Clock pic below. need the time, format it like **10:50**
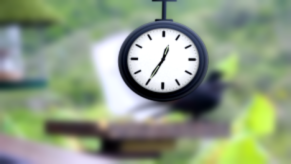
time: **12:35**
